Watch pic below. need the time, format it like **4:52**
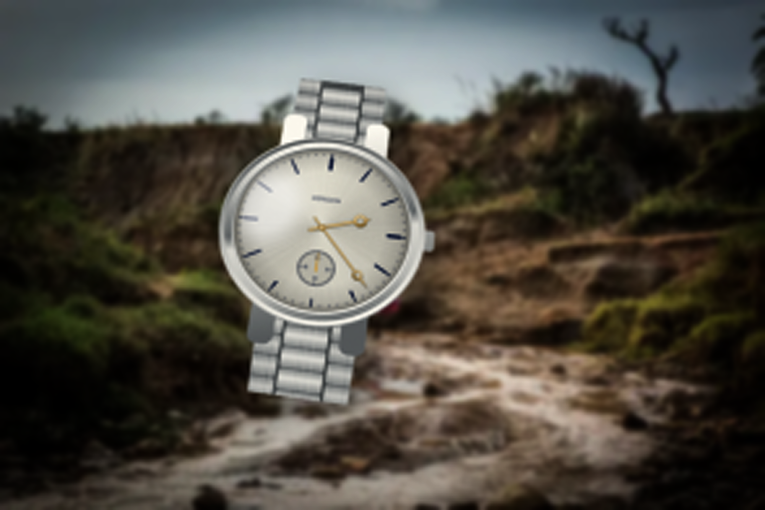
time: **2:23**
